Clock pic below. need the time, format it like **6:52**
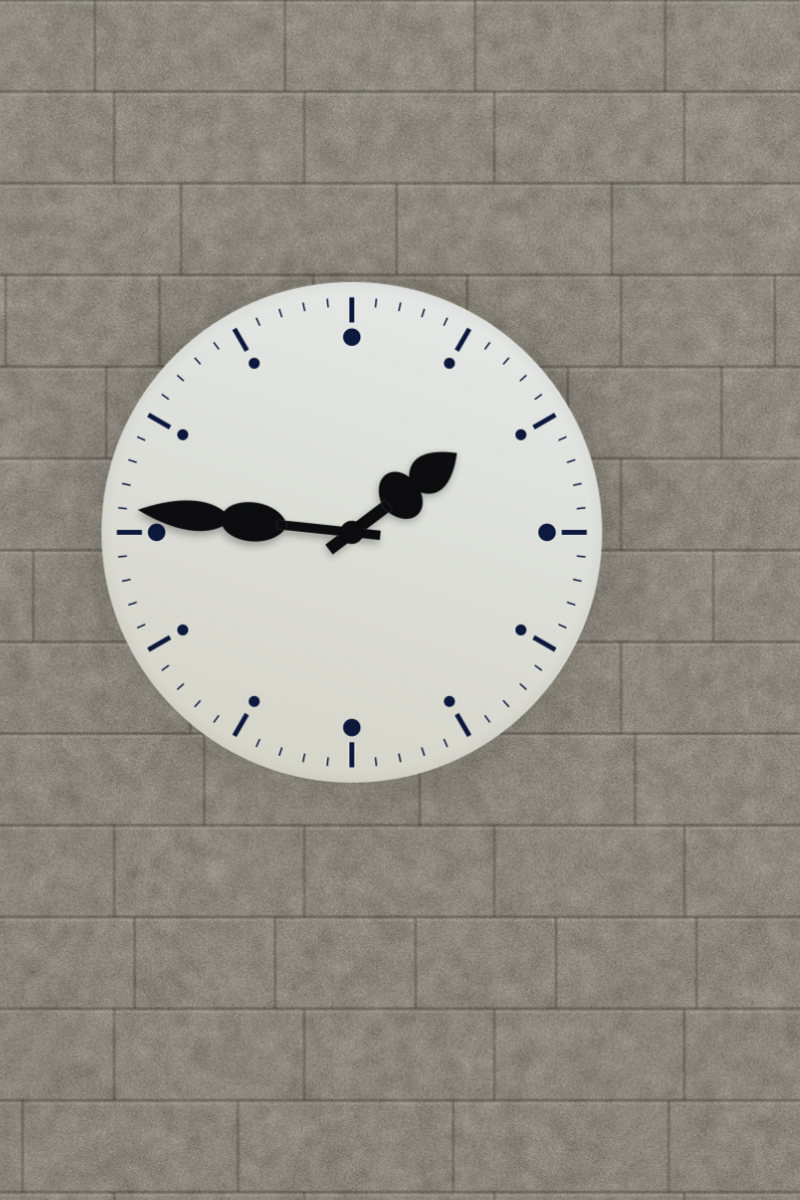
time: **1:46**
